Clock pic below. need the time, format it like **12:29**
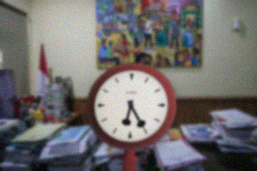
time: **6:25**
